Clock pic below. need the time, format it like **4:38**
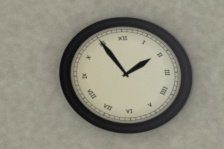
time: **1:55**
